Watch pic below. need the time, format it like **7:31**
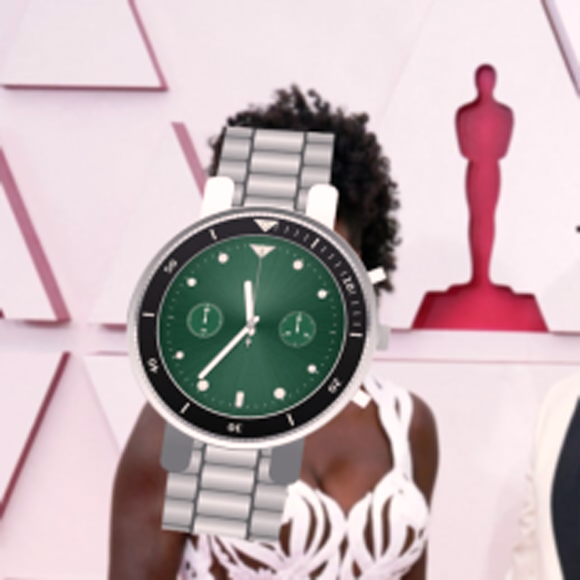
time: **11:36**
